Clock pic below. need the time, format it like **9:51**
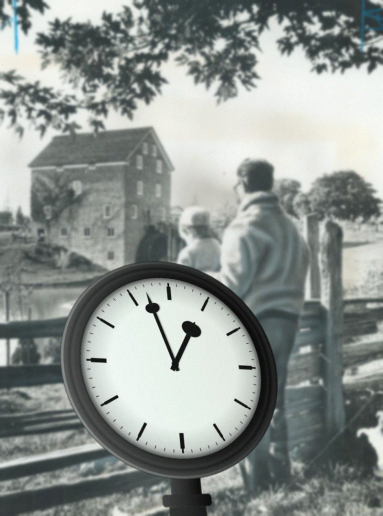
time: **12:57**
